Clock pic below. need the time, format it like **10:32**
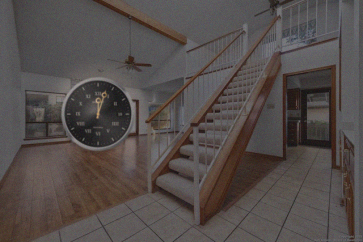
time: **12:03**
